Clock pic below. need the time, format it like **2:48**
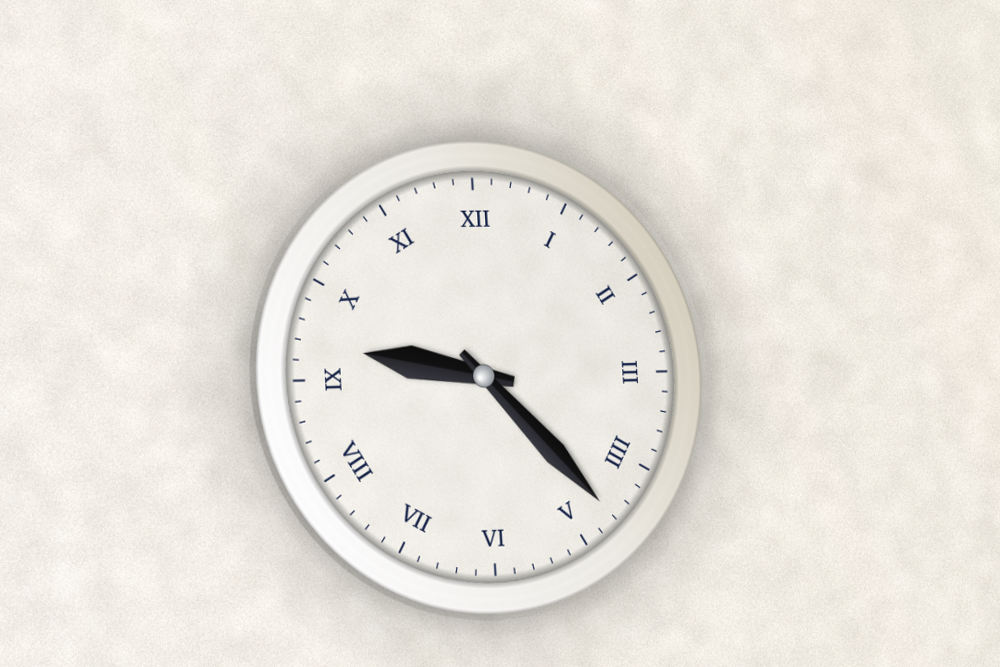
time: **9:23**
